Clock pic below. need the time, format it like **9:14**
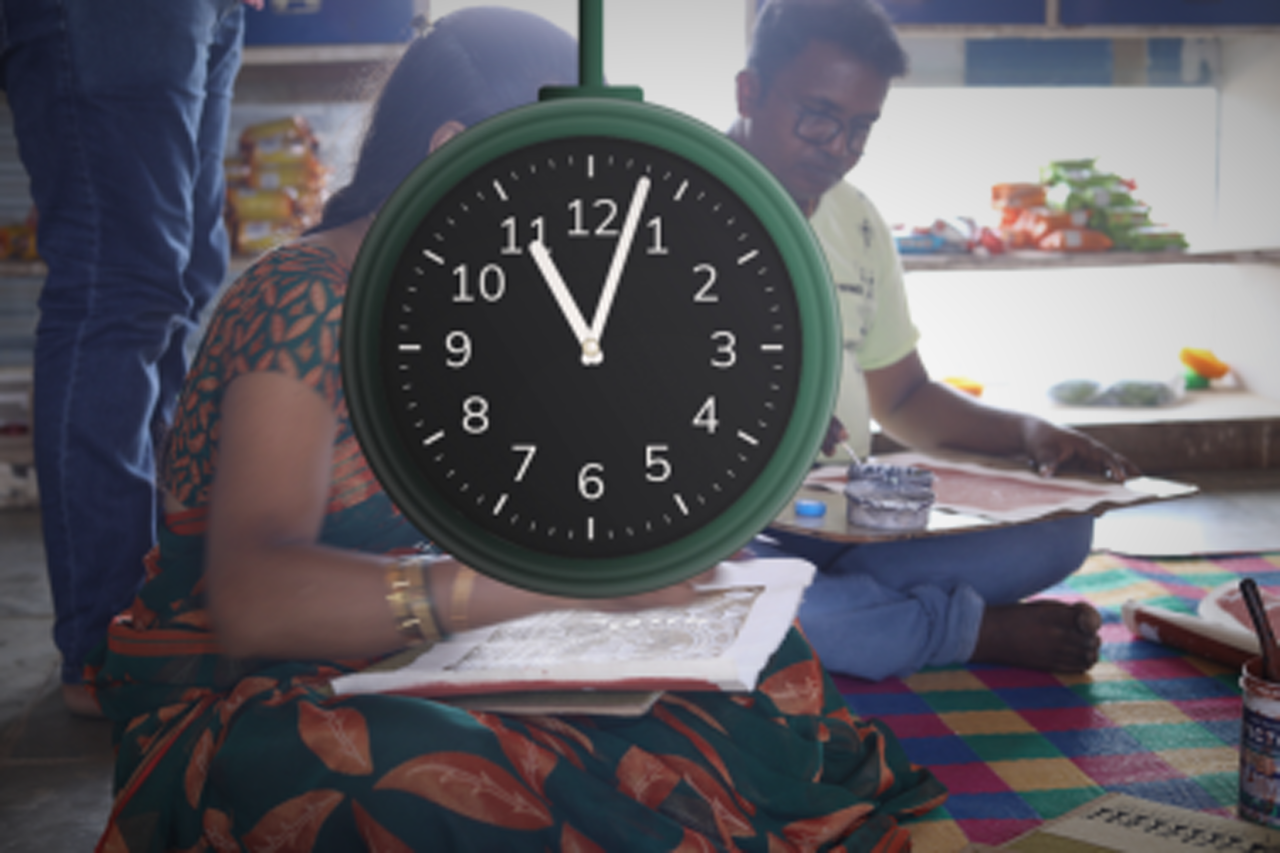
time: **11:03**
